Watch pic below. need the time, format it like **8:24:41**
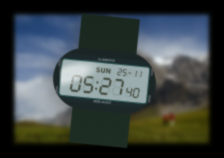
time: **5:27:40**
